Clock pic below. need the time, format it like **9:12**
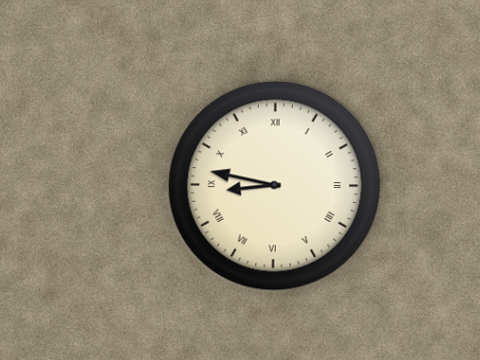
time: **8:47**
